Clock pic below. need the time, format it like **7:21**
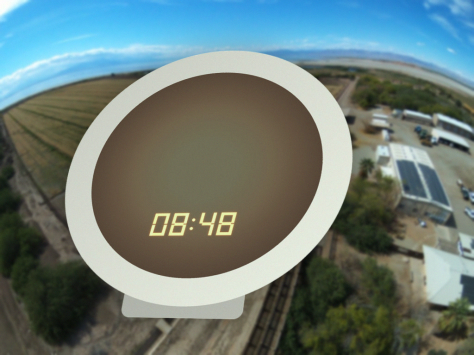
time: **8:48**
